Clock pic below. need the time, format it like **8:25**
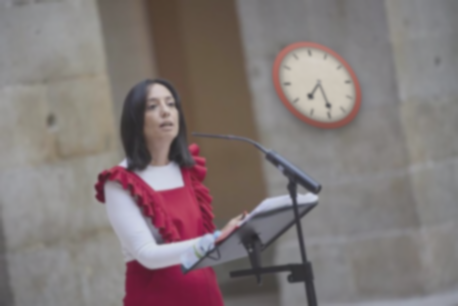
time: **7:29**
